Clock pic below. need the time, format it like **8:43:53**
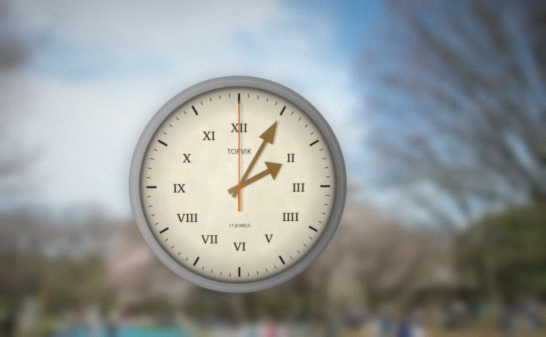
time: **2:05:00**
